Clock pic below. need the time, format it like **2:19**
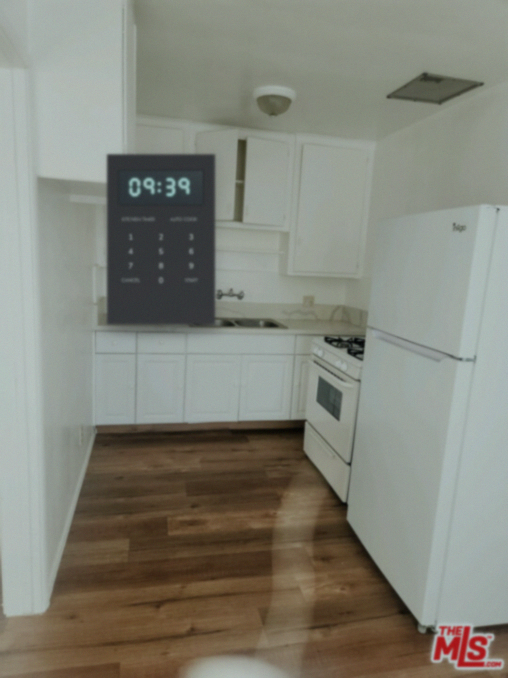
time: **9:39**
